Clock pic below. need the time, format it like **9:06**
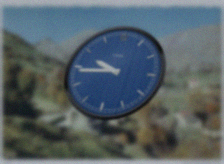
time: **9:44**
